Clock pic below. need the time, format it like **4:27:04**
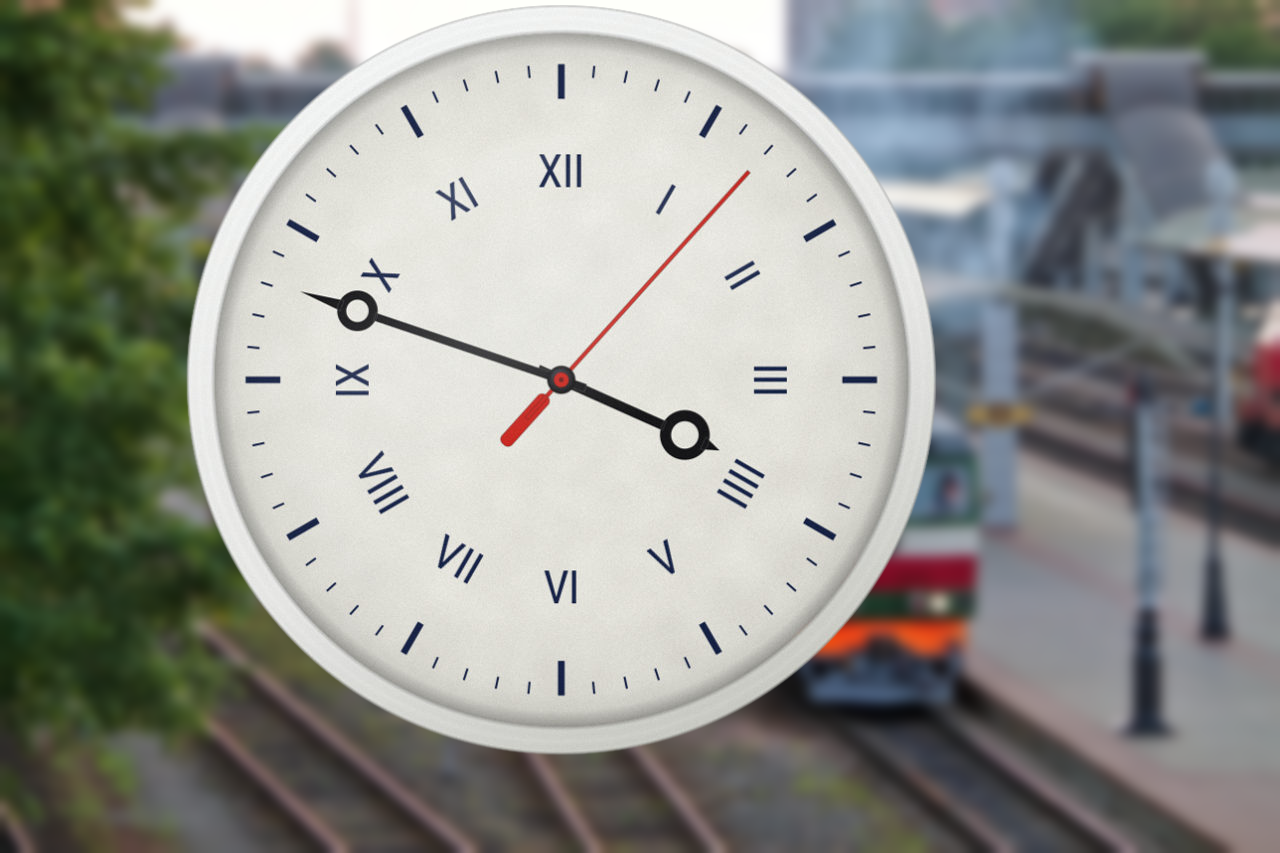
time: **3:48:07**
